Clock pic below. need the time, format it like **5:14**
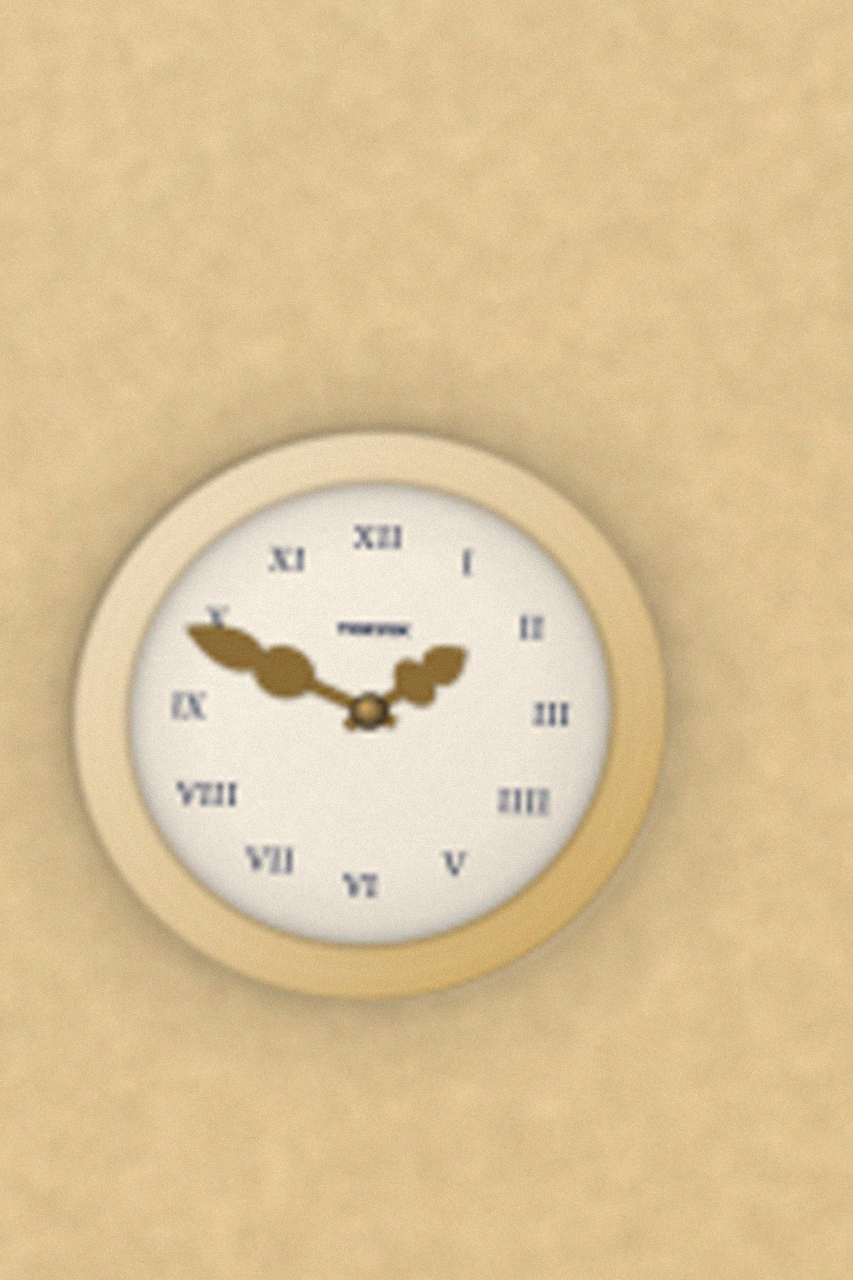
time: **1:49**
